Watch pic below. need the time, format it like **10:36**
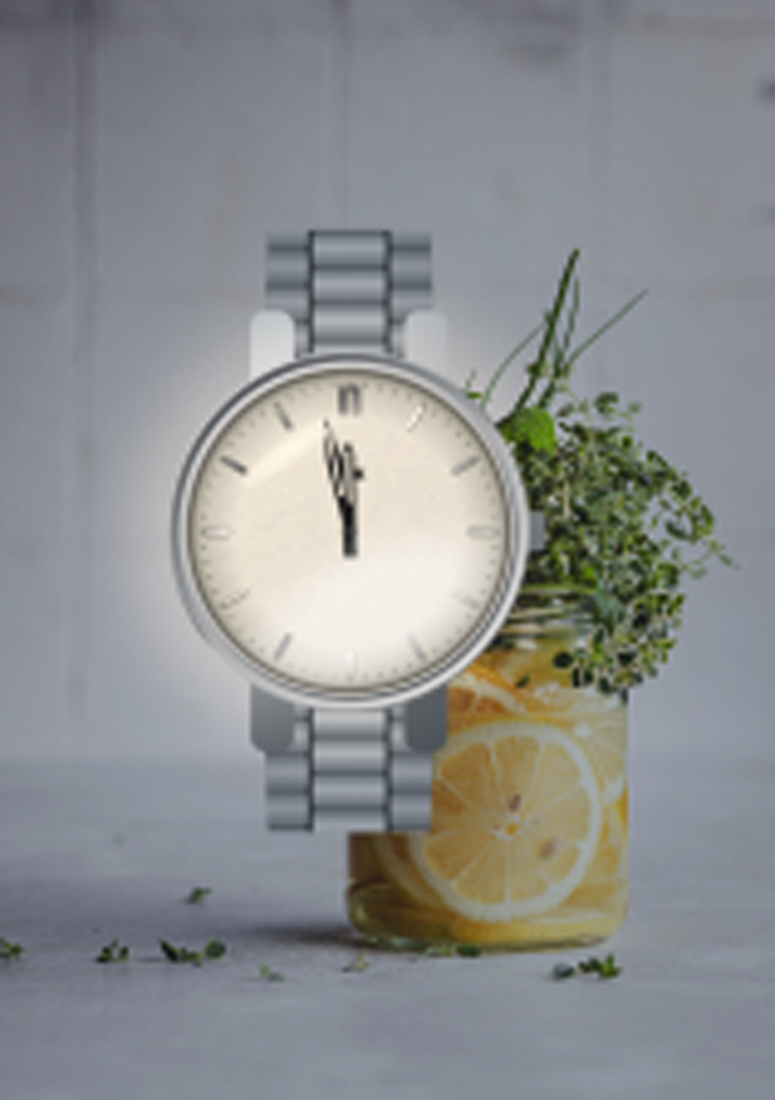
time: **11:58**
